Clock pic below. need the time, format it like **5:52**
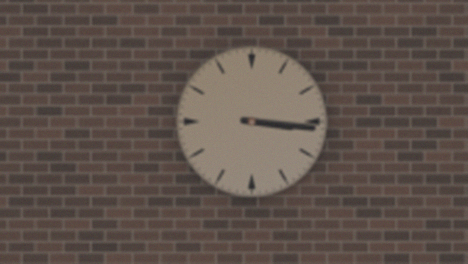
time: **3:16**
